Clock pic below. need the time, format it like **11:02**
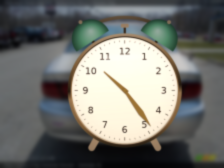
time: **10:24**
